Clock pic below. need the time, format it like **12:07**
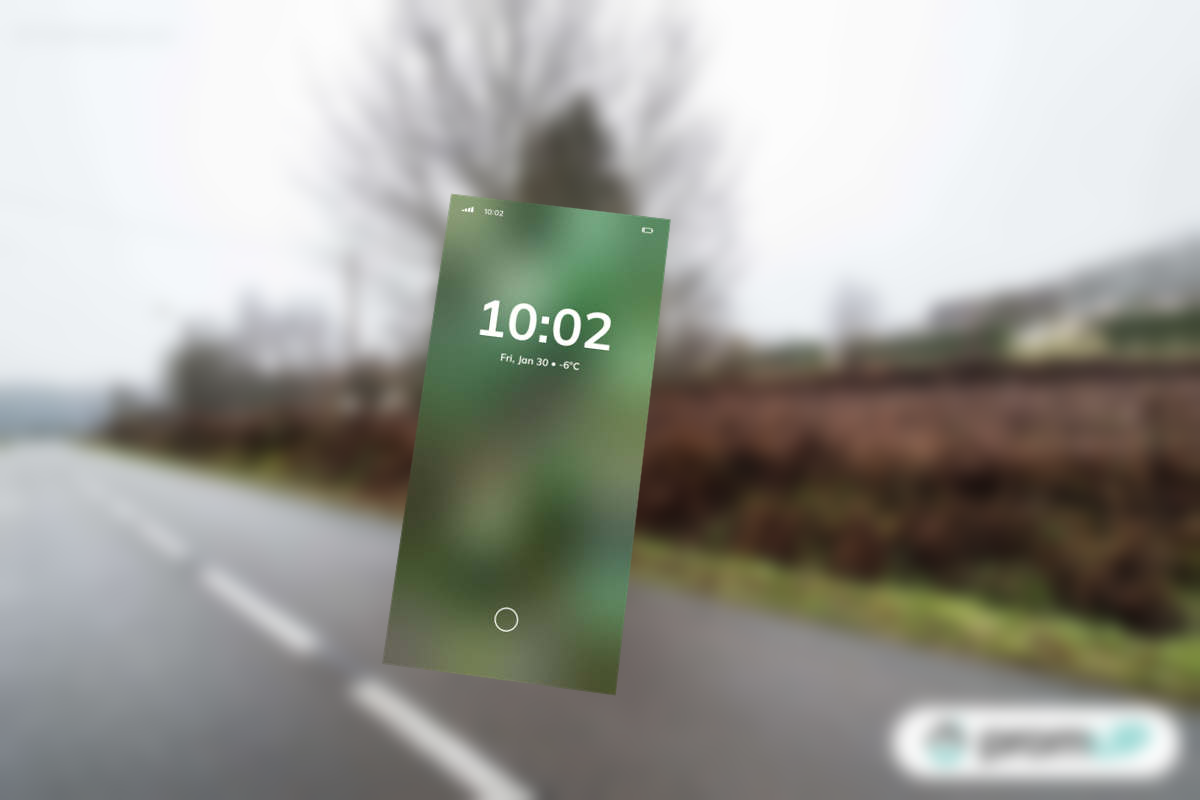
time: **10:02**
